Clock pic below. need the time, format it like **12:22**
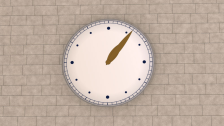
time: **1:06**
